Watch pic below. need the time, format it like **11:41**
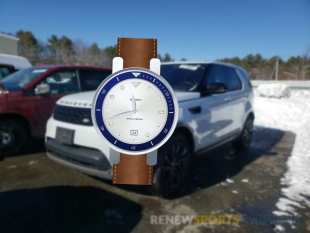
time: **11:42**
